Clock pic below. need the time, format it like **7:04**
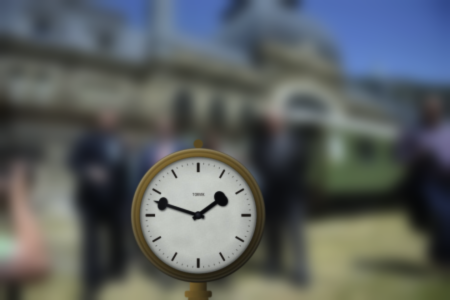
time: **1:48**
